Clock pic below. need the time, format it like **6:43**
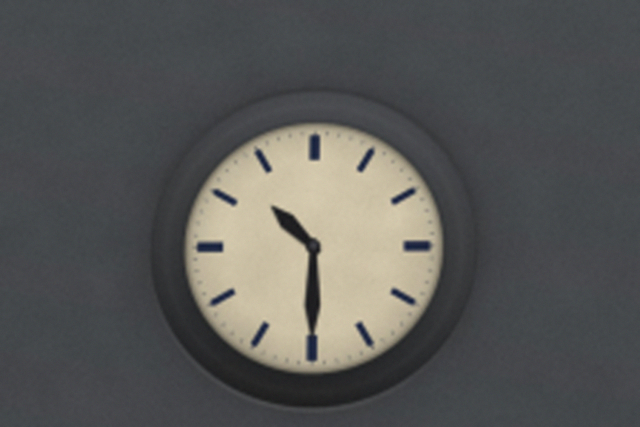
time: **10:30**
